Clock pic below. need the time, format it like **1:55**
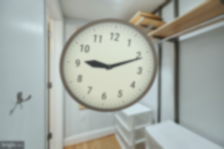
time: **9:11**
